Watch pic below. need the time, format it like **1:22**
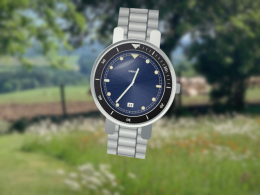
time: **12:36**
